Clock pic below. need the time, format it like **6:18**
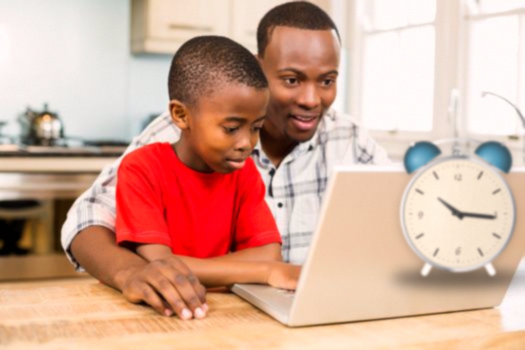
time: **10:16**
